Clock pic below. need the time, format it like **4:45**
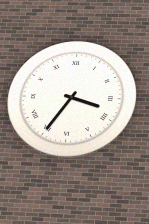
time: **3:35**
